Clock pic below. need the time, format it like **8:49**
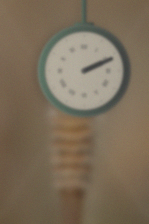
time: **2:11**
